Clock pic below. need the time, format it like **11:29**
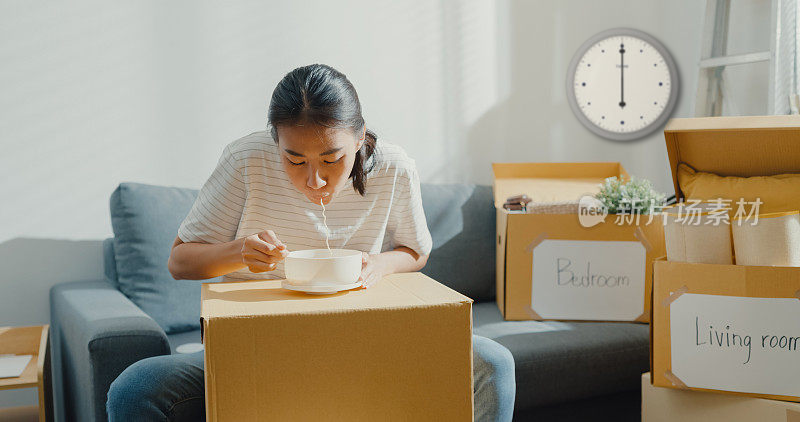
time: **6:00**
